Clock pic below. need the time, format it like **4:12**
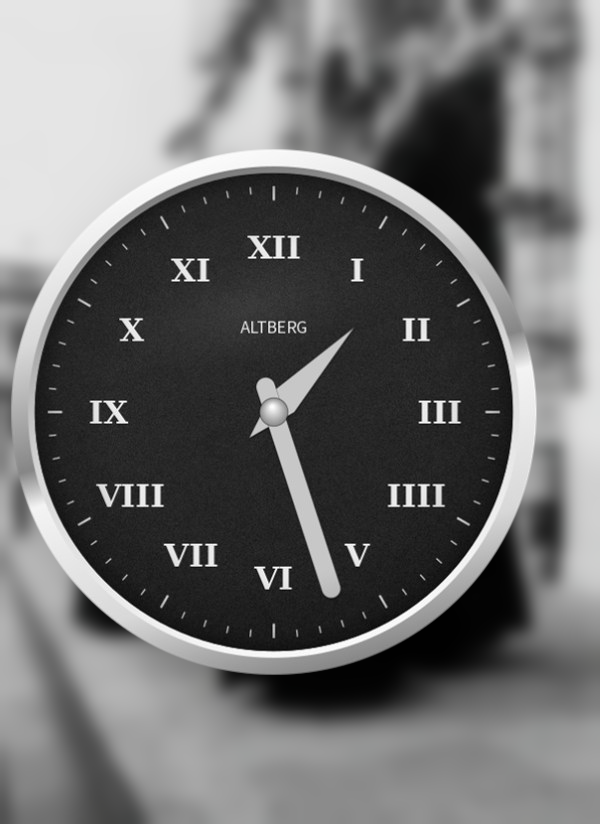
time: **1:27**
